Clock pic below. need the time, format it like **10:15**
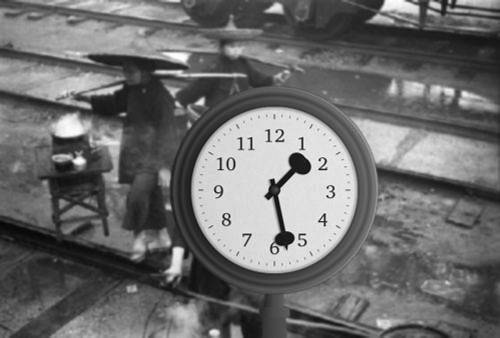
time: **1:28**
